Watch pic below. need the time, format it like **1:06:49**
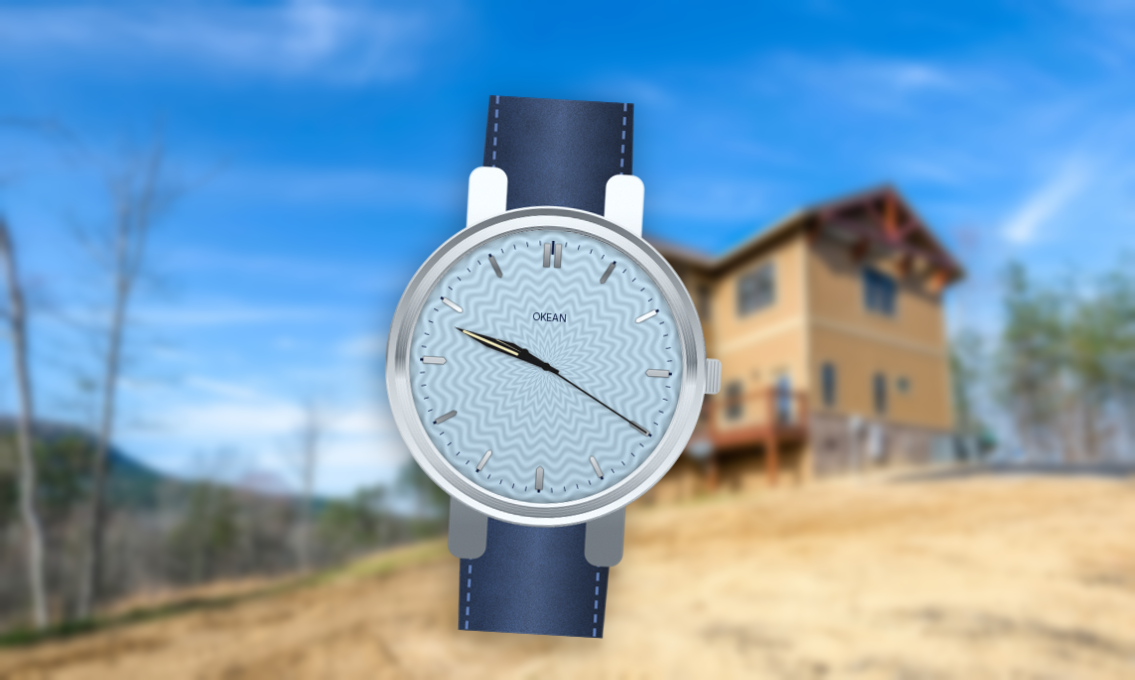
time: **9:48:20**
